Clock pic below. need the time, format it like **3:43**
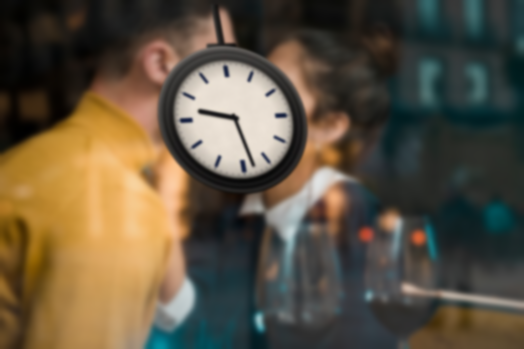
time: **9:28**
